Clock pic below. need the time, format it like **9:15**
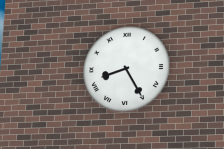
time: **8:25**
